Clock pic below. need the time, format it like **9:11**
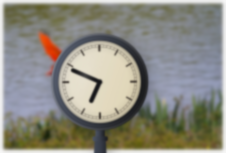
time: **6:49**
